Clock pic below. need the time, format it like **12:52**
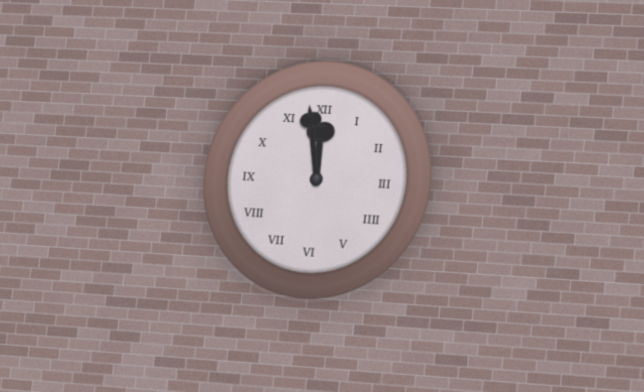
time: **11:58**
